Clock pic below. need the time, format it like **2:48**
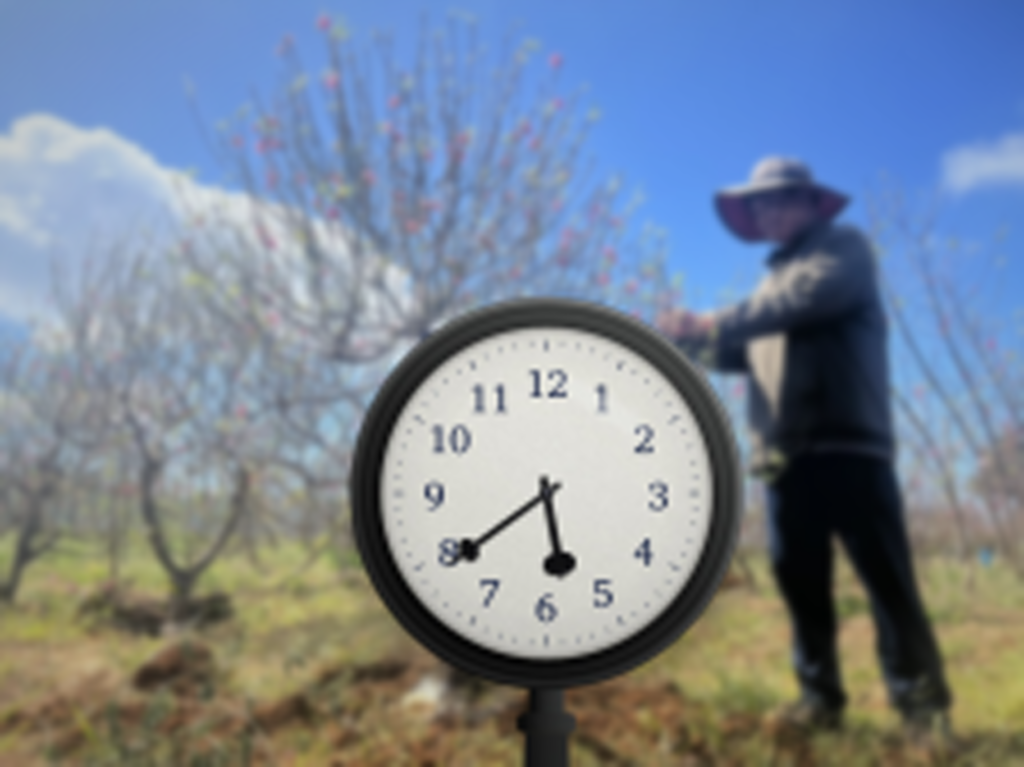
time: **5:39**
